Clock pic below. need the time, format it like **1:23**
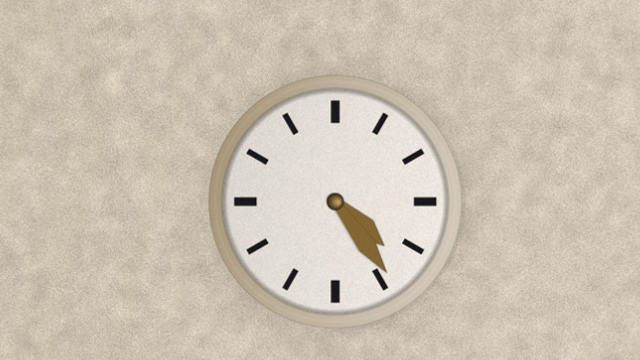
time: **4:24**
